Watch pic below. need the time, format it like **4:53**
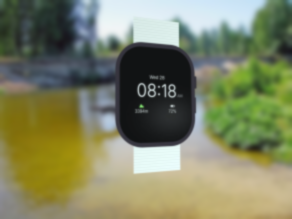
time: **8:18**
